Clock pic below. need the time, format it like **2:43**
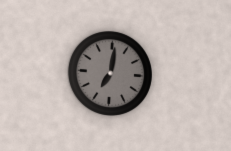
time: **7:01**
